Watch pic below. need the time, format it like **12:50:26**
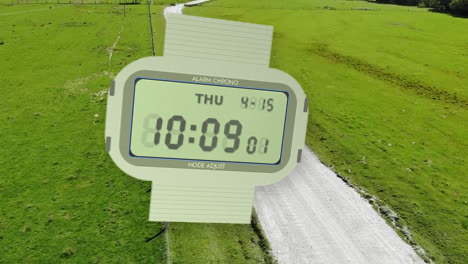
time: **10:09:01**
